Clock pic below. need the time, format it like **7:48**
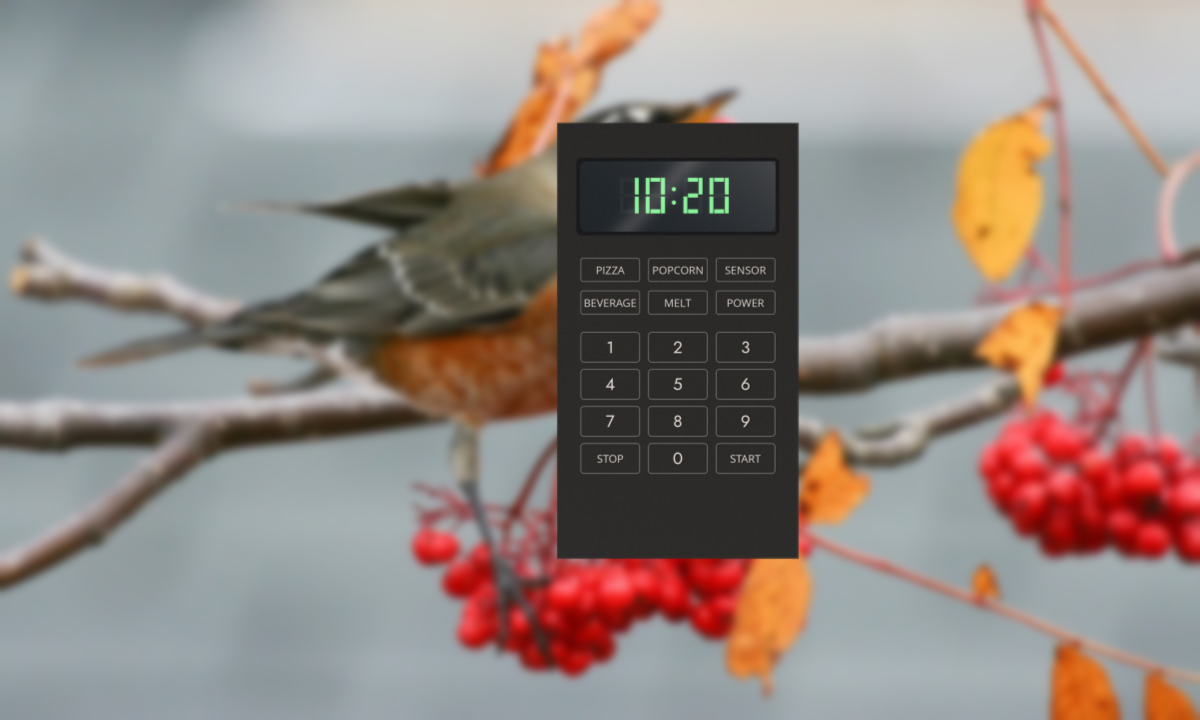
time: **10:20**
